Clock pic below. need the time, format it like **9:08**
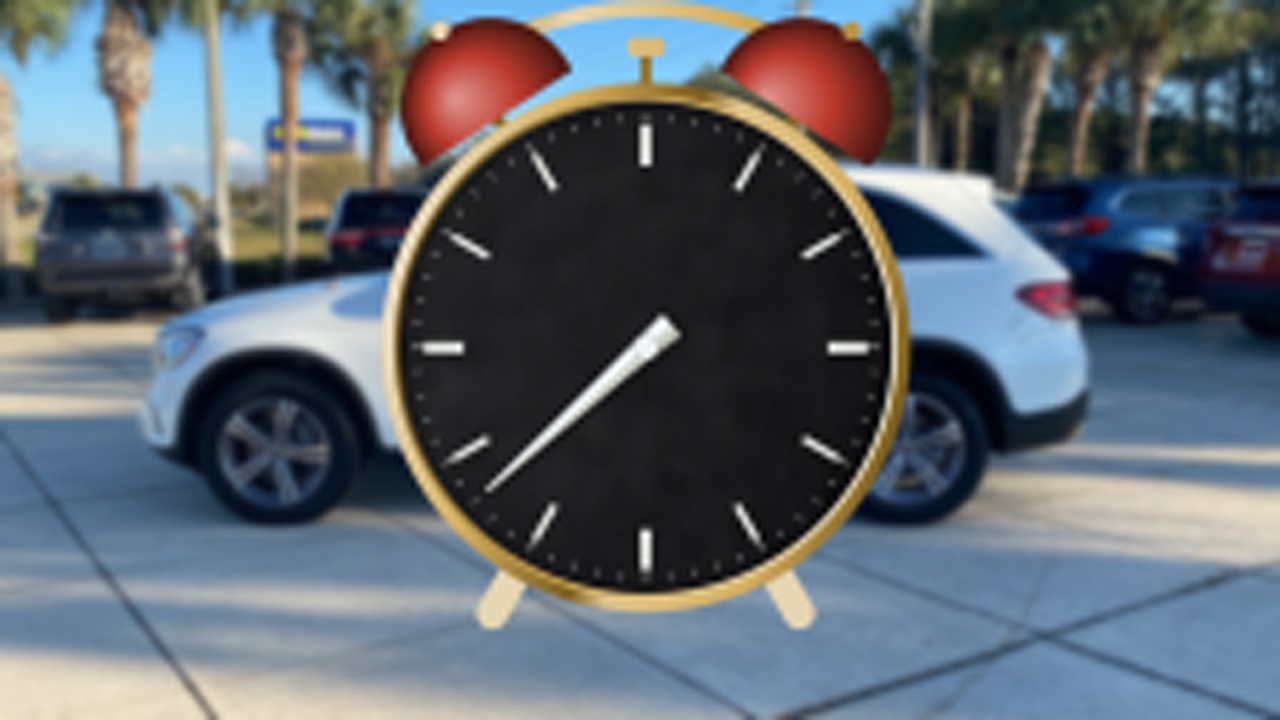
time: **7:38**
